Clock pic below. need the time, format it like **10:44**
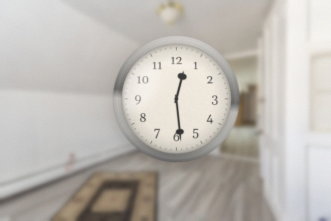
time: **12:29**
